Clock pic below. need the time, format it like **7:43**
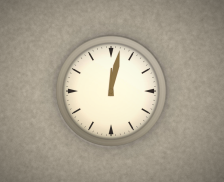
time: **12:02**
